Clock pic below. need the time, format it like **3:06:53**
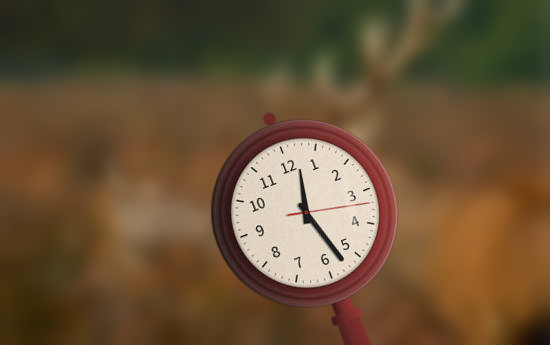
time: **12:27:17**
